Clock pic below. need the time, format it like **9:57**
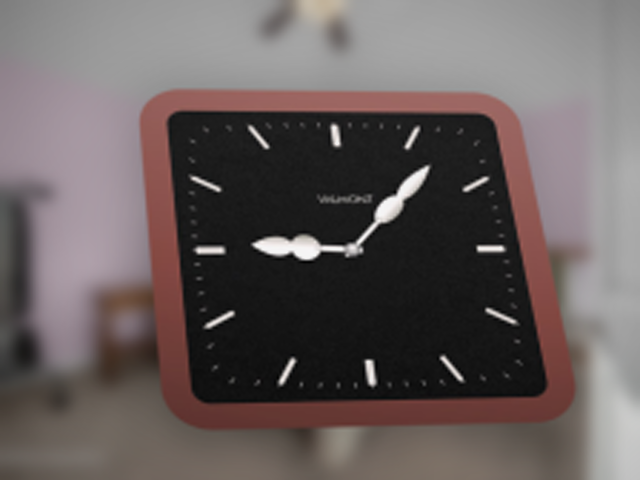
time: **9:07**
